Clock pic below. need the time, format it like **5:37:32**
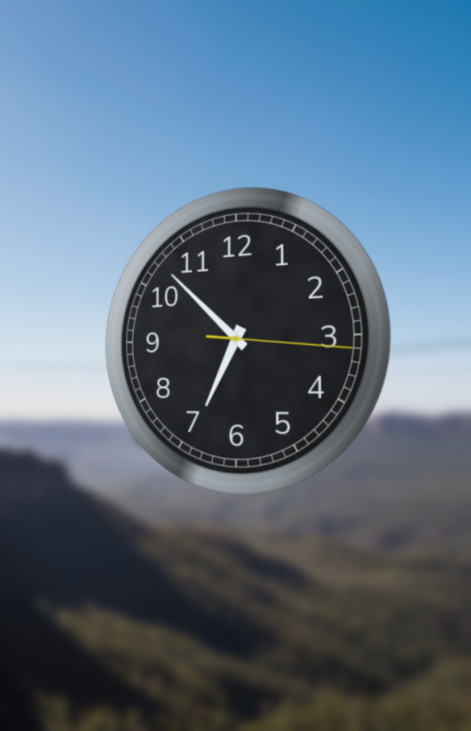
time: **6:52:16**
